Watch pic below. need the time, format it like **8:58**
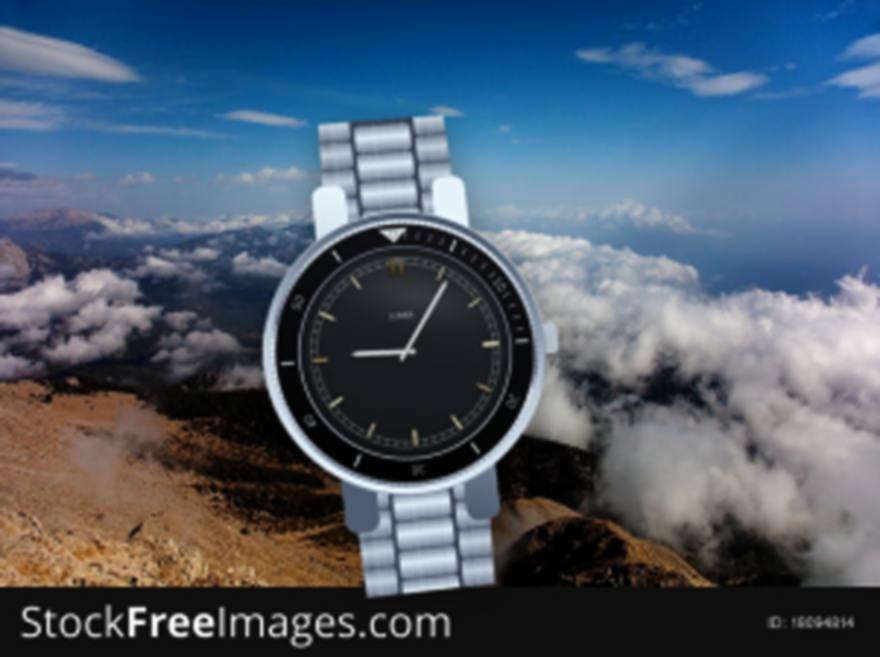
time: **9:06**
